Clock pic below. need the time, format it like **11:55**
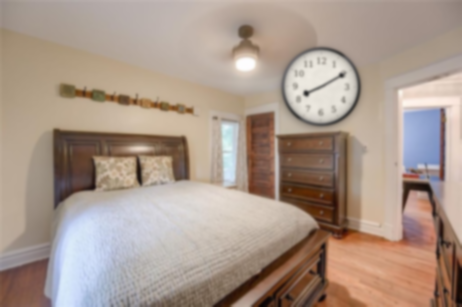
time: **8:10**
